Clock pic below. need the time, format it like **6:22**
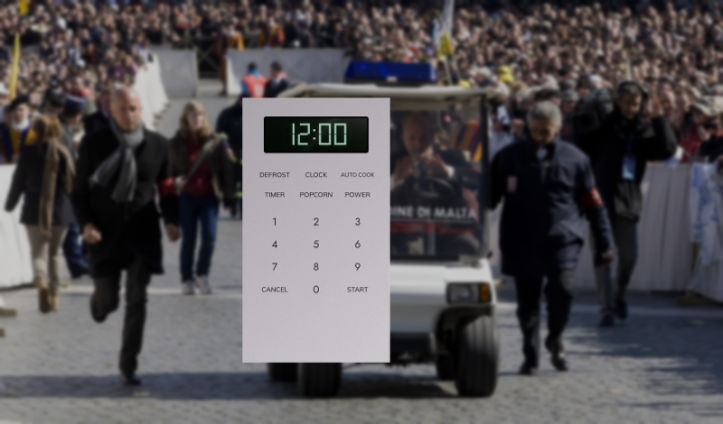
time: **12:00**
